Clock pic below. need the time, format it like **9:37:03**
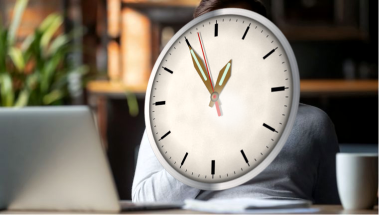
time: **12:54:57**
